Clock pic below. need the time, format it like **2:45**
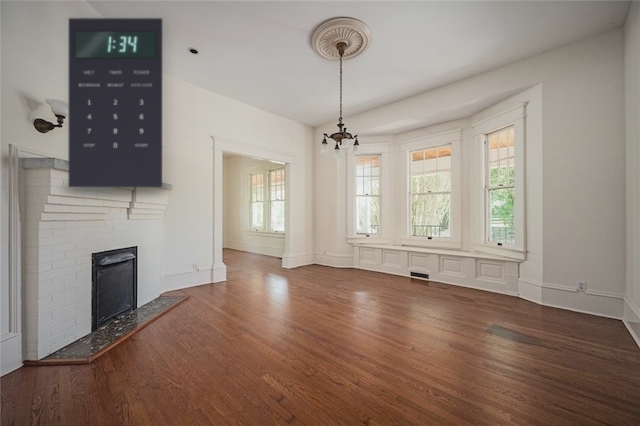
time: **1:34**
